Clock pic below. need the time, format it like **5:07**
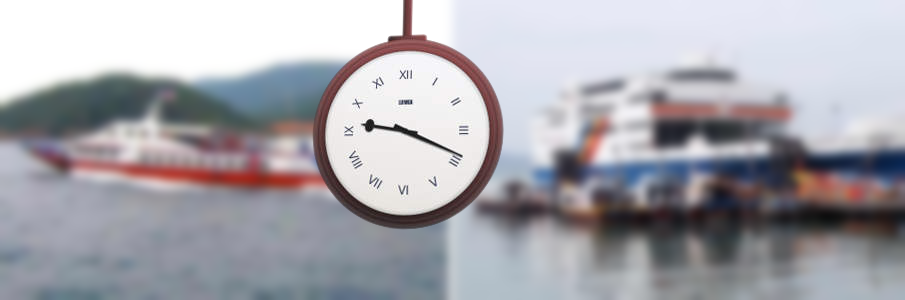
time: **9:19**
